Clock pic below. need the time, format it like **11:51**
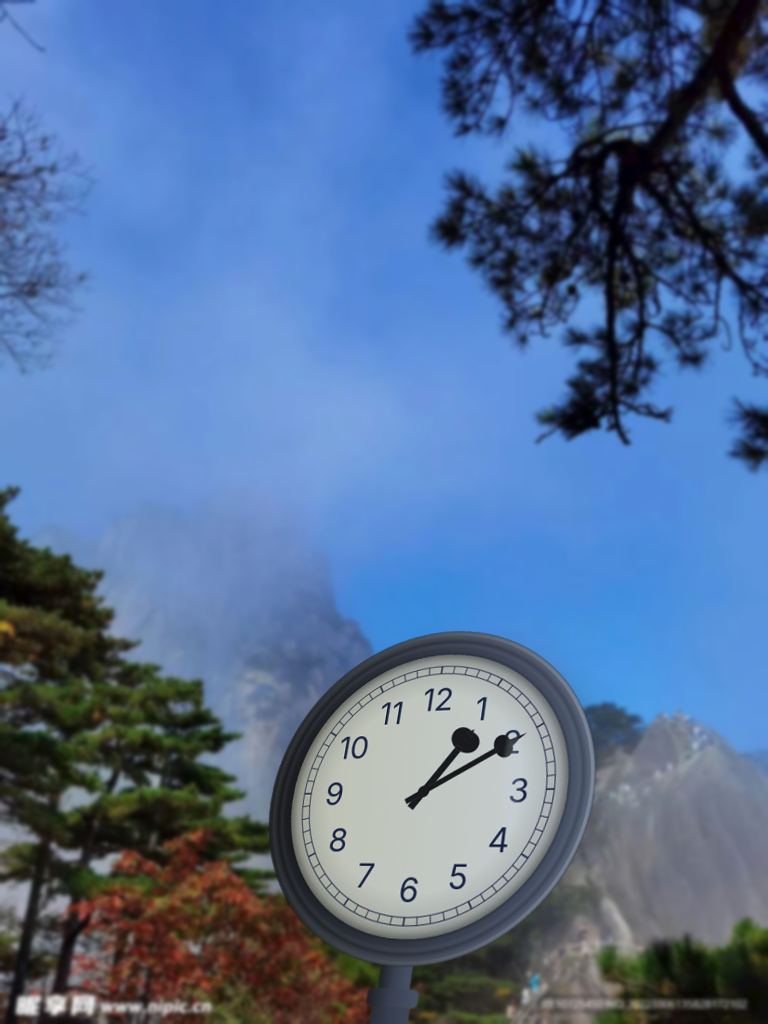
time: **1:10**
